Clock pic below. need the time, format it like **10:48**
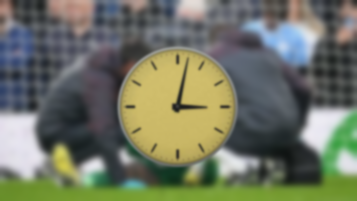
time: **3:02**
